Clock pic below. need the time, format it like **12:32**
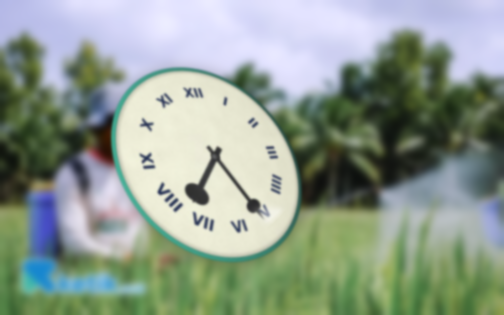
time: **7:26**
